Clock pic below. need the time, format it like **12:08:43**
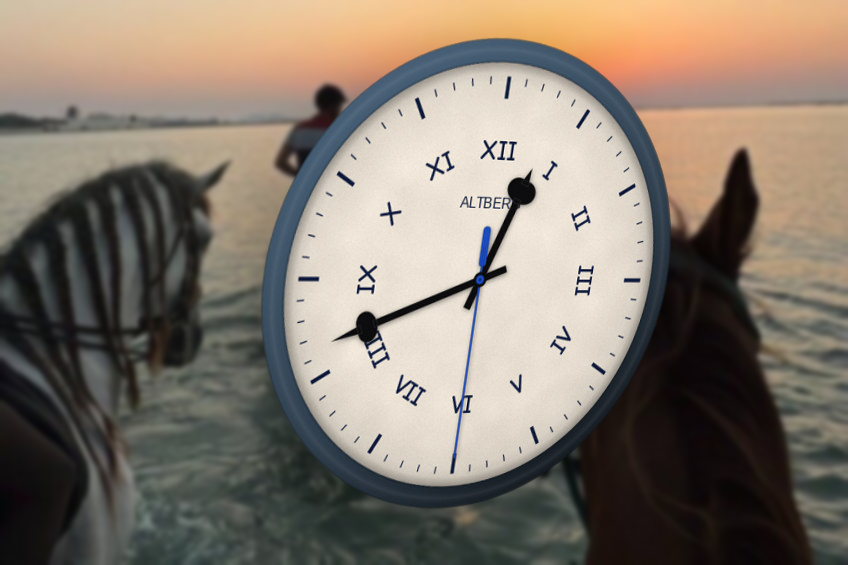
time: **12:41:30**
